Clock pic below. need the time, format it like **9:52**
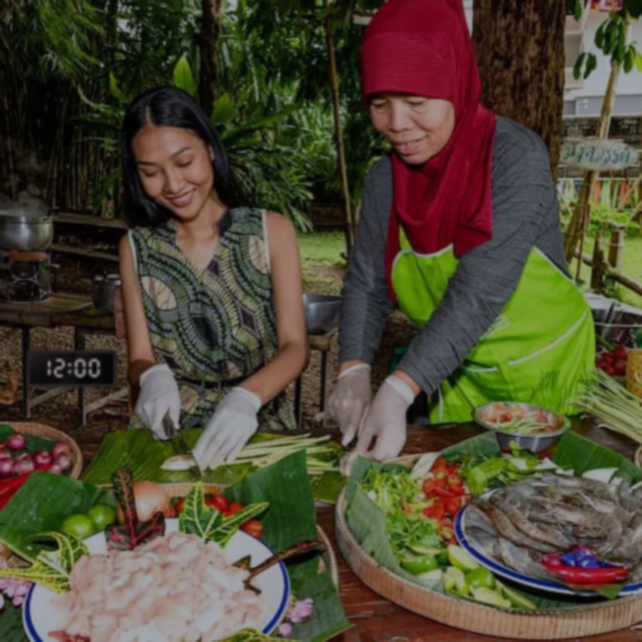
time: **12:00**
